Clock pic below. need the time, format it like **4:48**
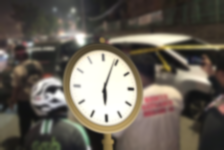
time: **6:04**
